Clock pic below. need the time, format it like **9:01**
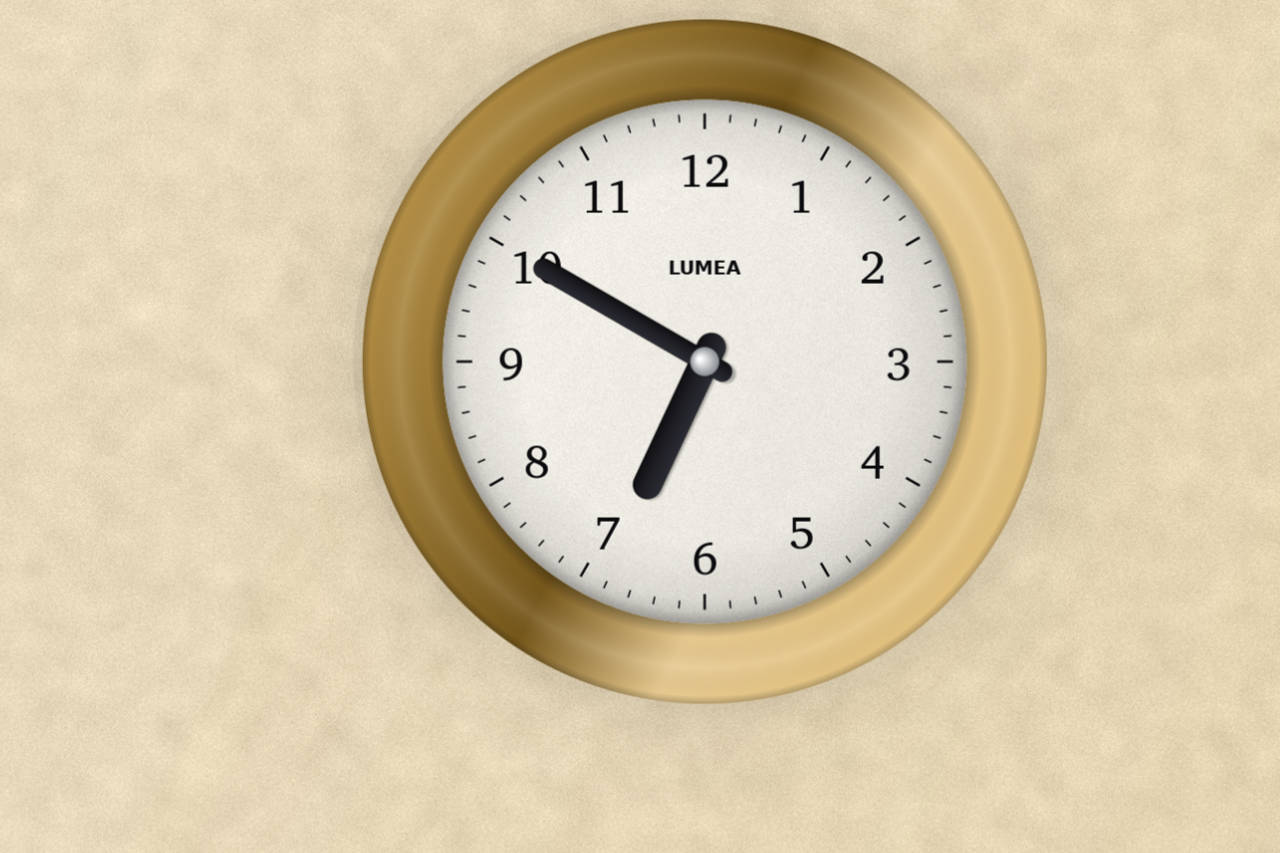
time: **6:50**
